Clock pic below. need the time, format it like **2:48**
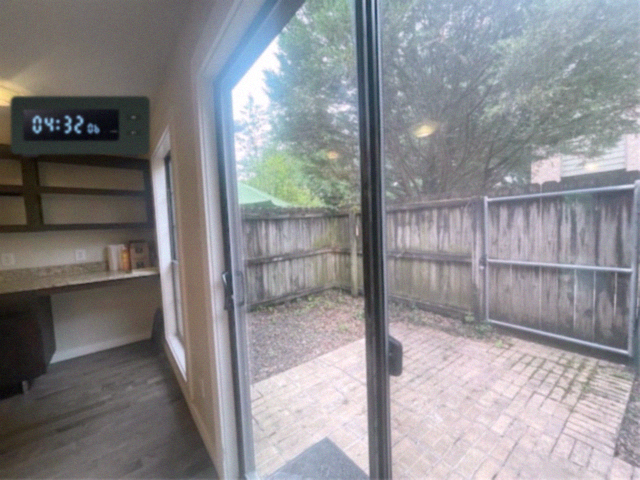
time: **4:32**
